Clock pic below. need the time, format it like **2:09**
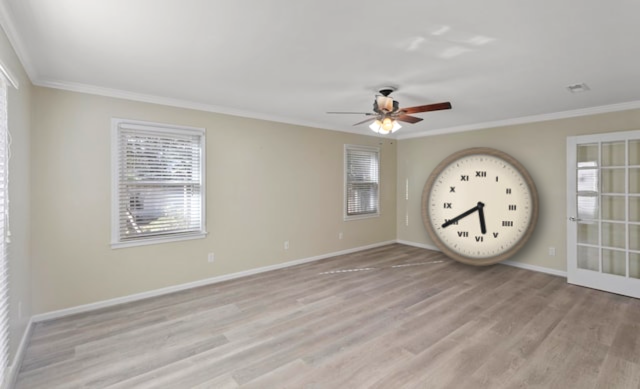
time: **5:40**
